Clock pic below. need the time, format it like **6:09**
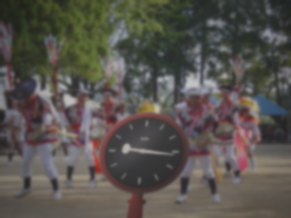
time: **9:16**
